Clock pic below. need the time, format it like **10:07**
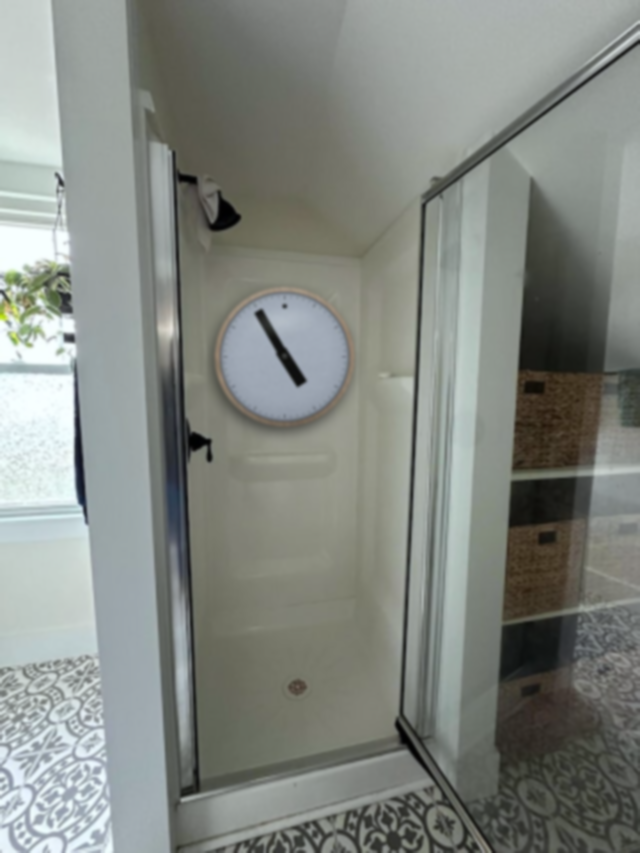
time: **4:55**
